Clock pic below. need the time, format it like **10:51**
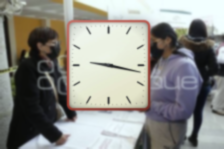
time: **9:17**
